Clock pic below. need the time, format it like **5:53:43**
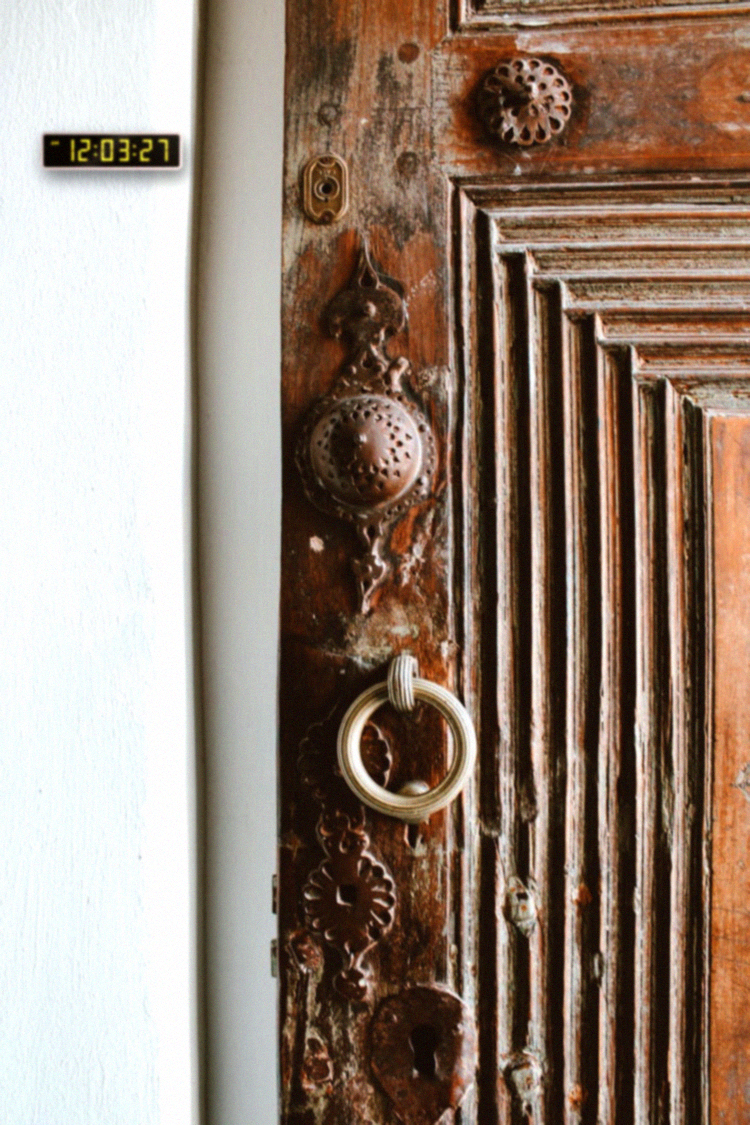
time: **12:03:27**
